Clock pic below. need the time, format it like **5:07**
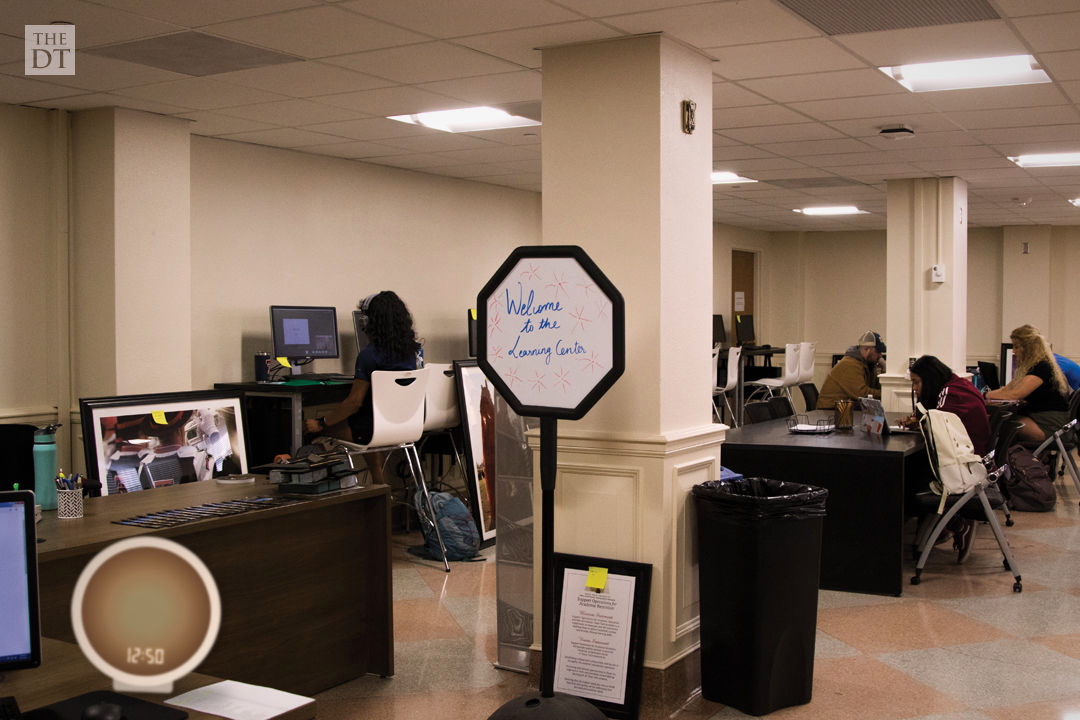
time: **12:50**
